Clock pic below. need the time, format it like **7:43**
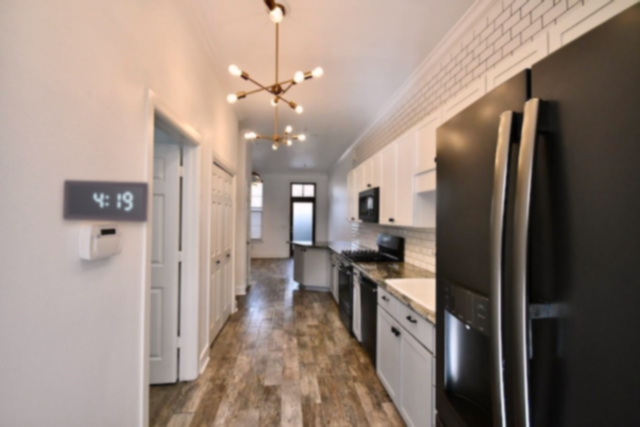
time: **4:19**
